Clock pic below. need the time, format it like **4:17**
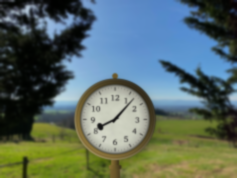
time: **8:07**
